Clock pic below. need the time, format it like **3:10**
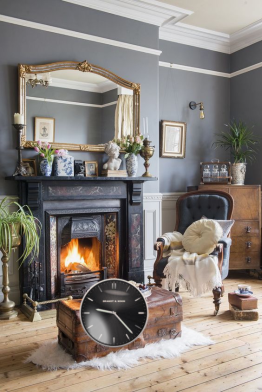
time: **9:23**
